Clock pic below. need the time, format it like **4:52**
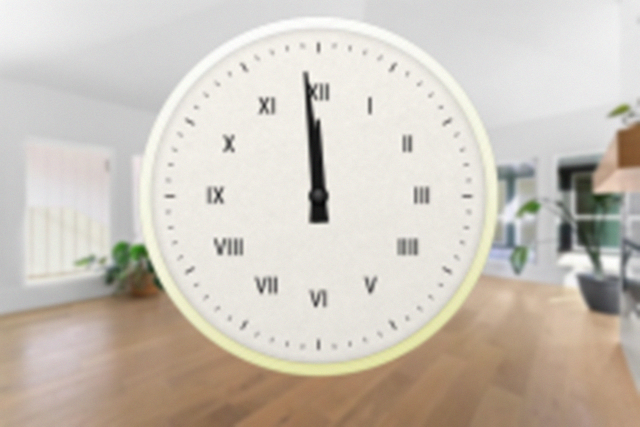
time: **11:59**
